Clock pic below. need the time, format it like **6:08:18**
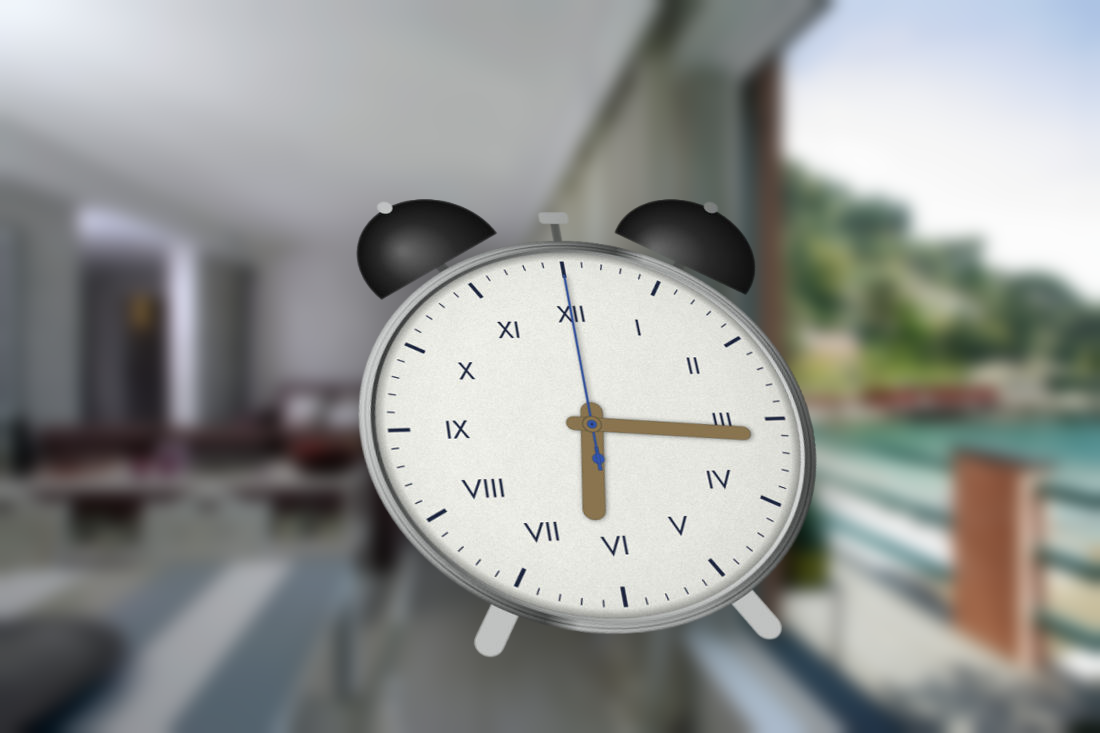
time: **6:16:00**
